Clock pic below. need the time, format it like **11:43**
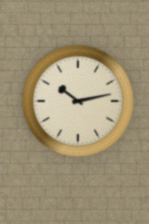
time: **10:13**
